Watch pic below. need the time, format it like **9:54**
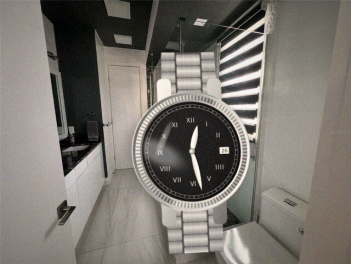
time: **12:28**
